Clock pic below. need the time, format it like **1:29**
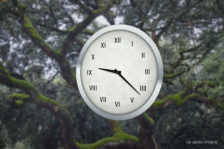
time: **9:22**
